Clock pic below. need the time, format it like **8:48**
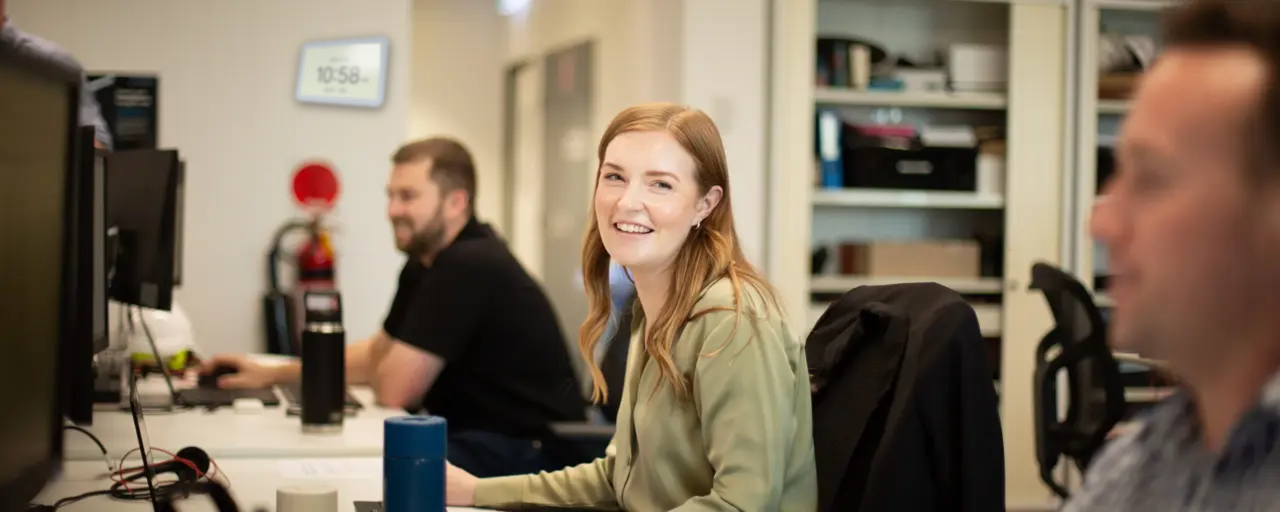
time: **10:58**
